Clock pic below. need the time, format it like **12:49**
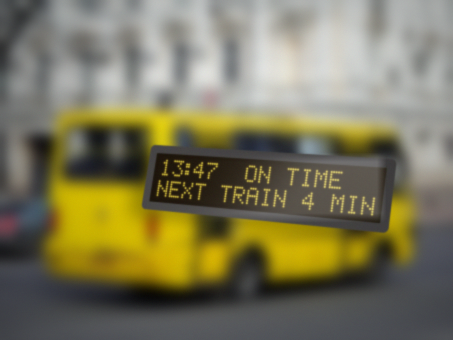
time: **13:47**
